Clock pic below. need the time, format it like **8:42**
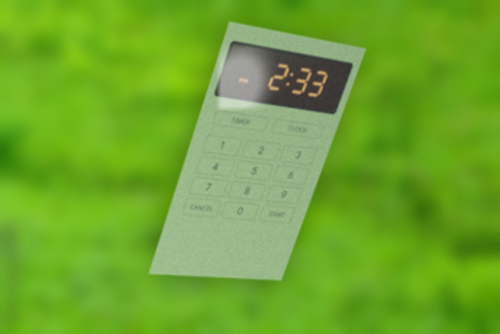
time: **2:33**
